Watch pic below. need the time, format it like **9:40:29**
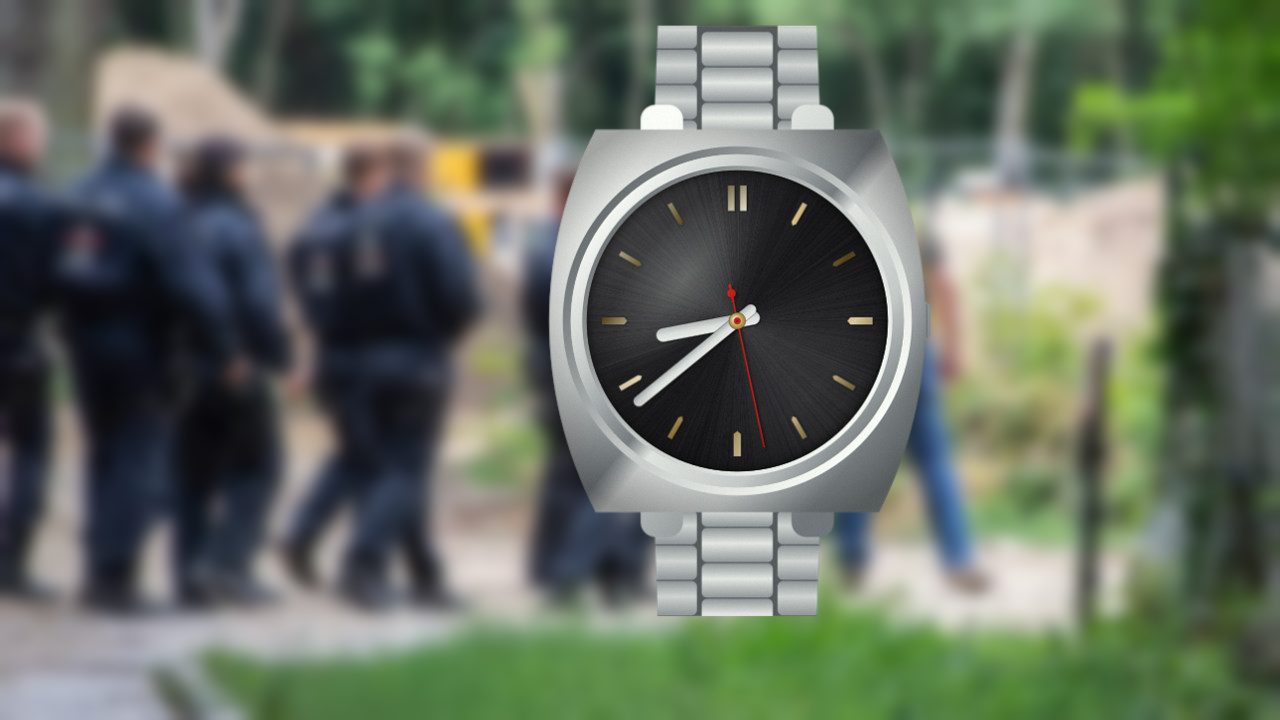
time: **8:38:28**
